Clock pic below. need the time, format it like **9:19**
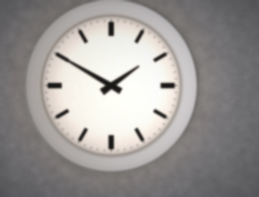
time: **1:50**
